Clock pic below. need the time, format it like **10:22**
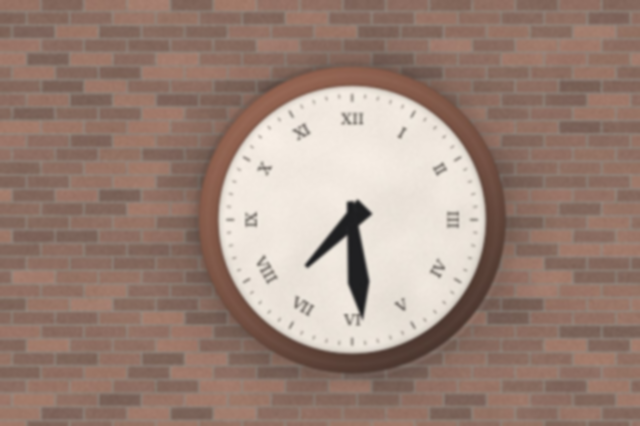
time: **7:29**
